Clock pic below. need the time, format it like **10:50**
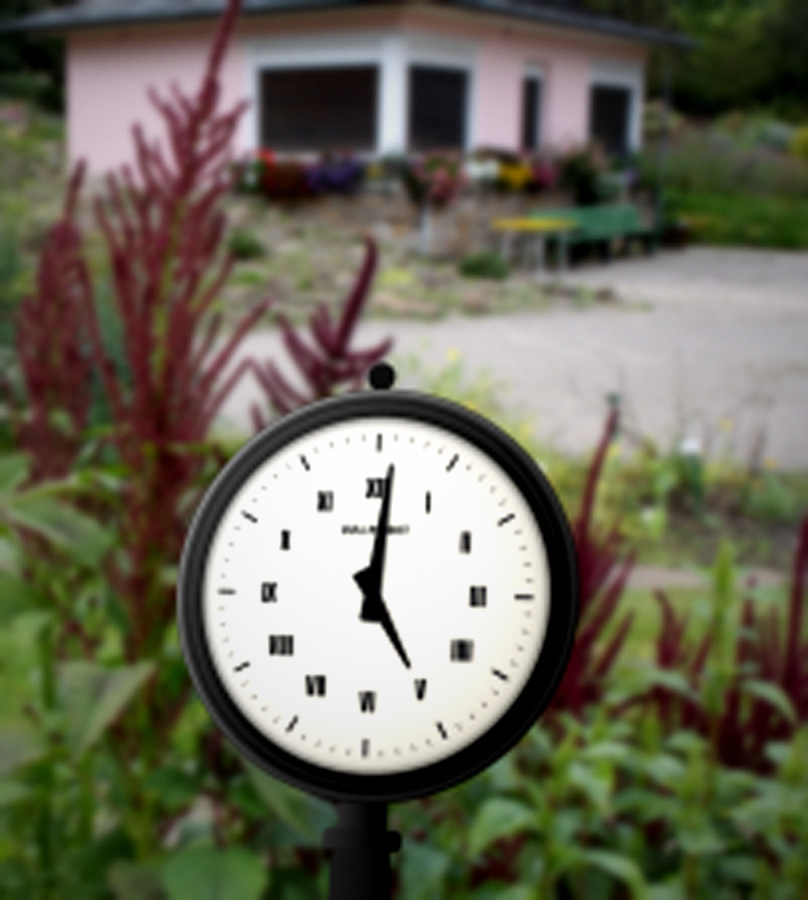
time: **5:01**
